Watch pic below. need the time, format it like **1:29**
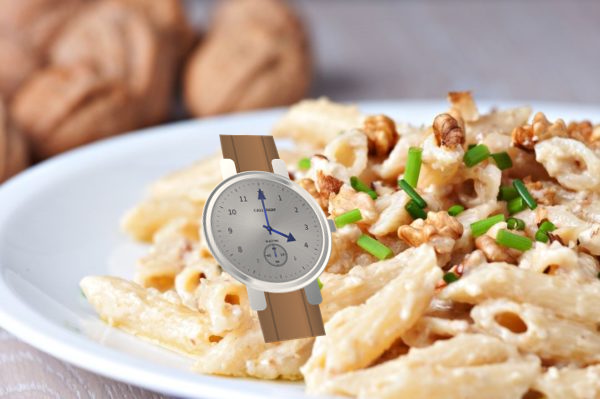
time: **4:00**
